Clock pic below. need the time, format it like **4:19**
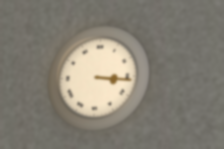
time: **3:16**
